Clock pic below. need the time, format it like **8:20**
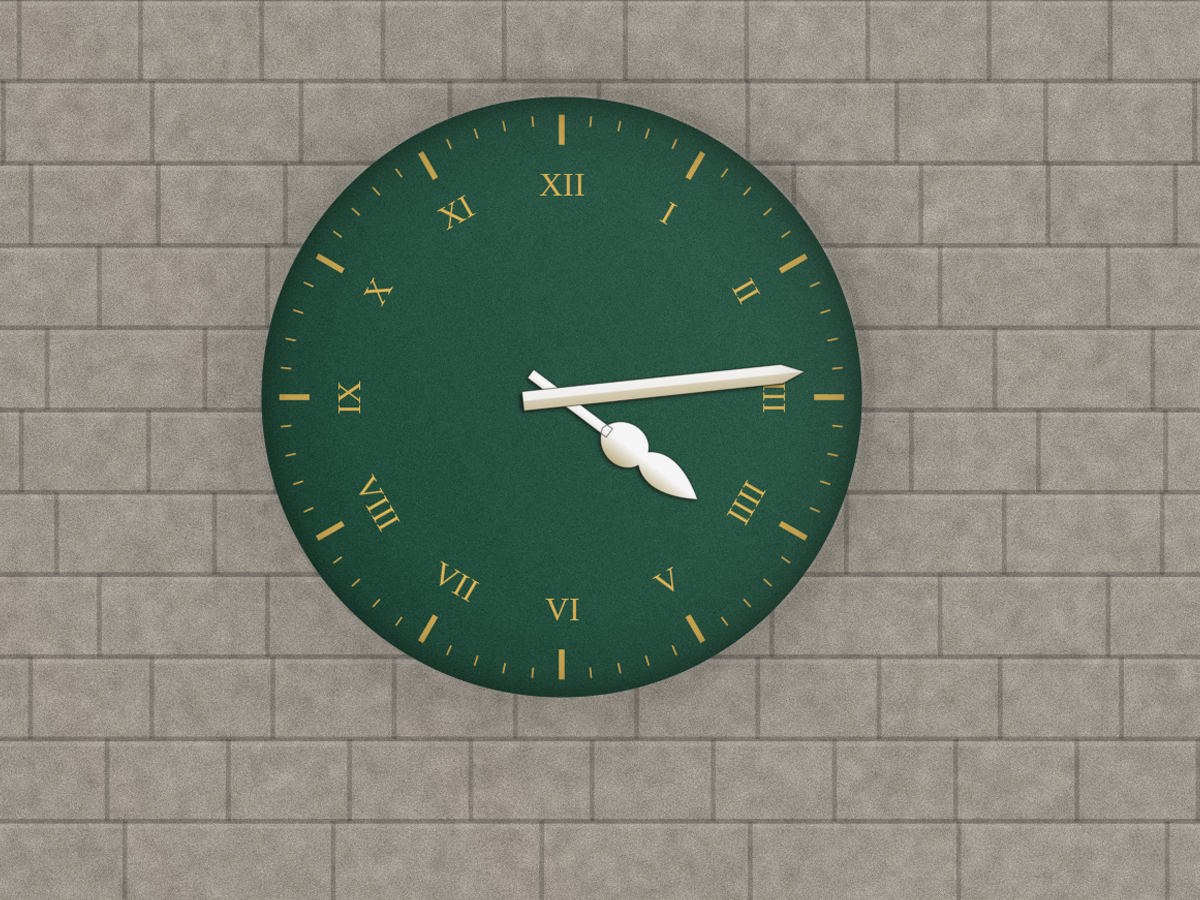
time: **4:14**
